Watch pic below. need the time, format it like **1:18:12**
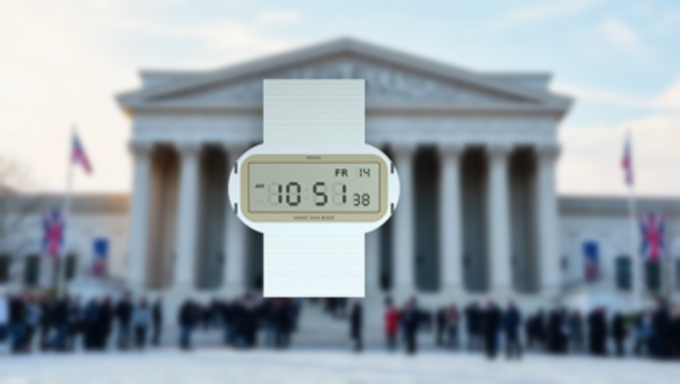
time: **10:51:38**
